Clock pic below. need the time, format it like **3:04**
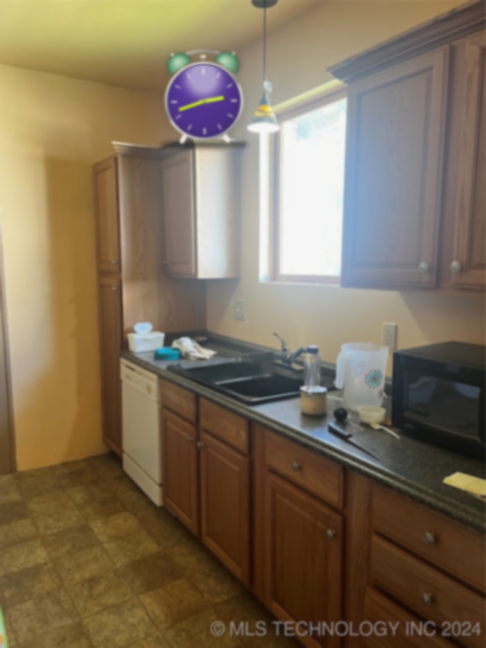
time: **2:42**
